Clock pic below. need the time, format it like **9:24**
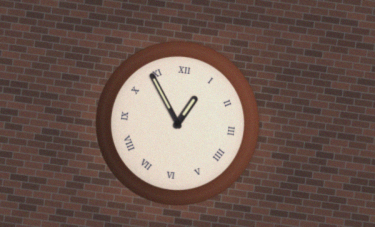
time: **12:54**
